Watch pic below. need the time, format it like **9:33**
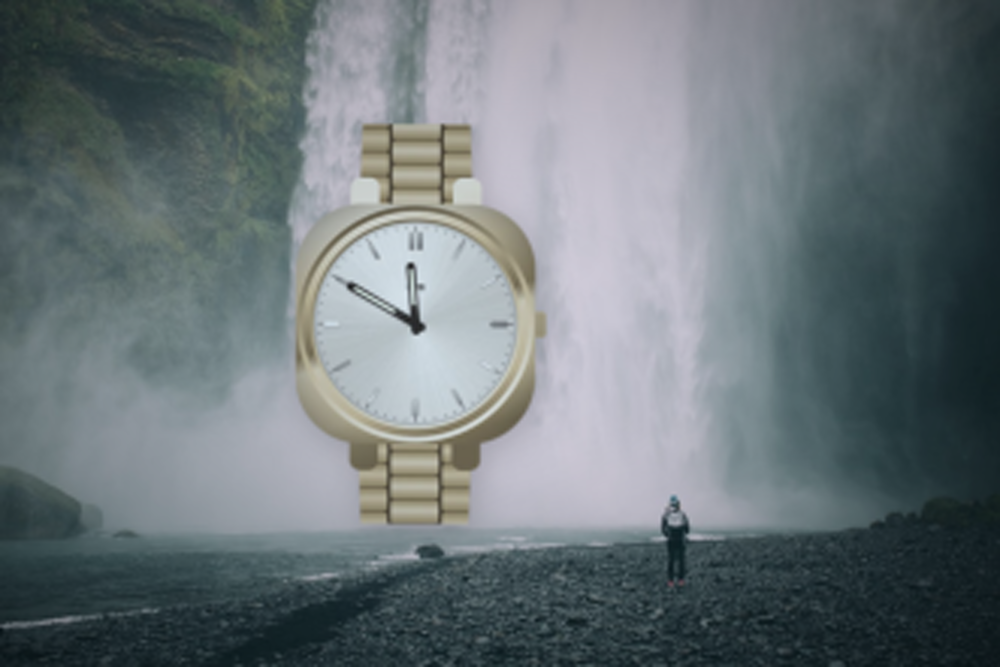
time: **11:50**
